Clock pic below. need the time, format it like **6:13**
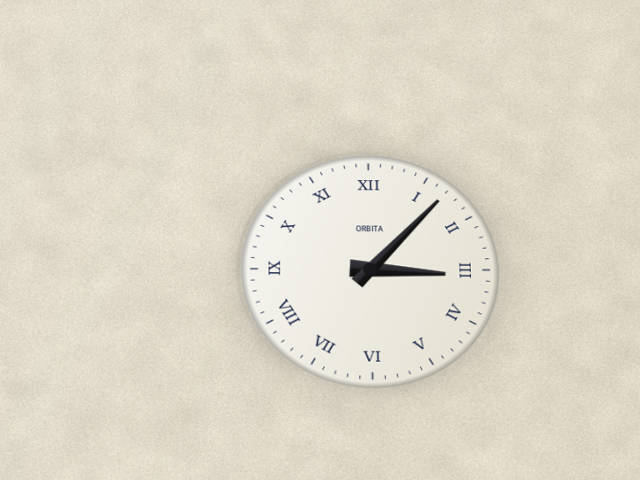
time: **3:07**
